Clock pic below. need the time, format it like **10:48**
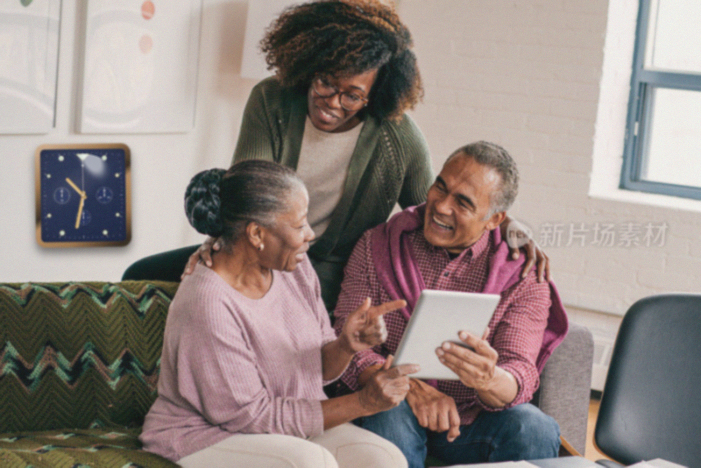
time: **10:32**
